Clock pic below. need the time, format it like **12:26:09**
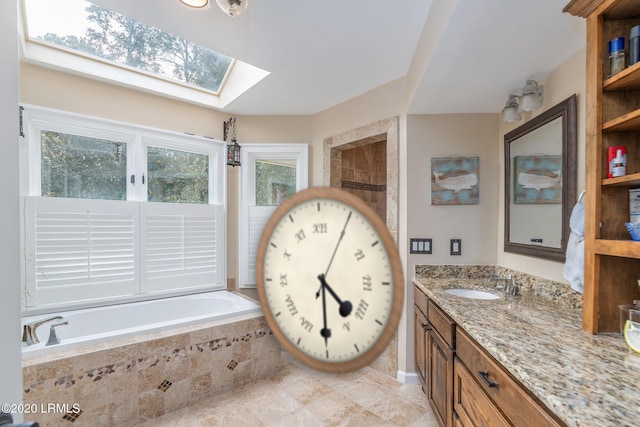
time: **4:30:05**
